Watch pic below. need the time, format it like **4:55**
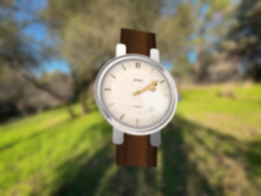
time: **2:09**
